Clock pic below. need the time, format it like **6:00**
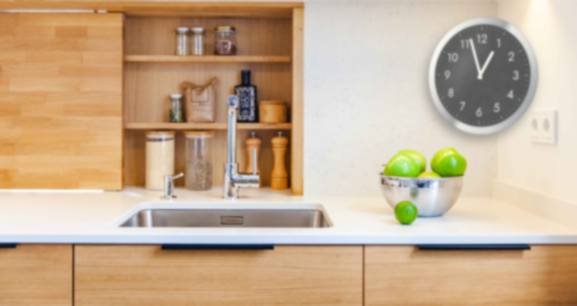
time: **12:57**
